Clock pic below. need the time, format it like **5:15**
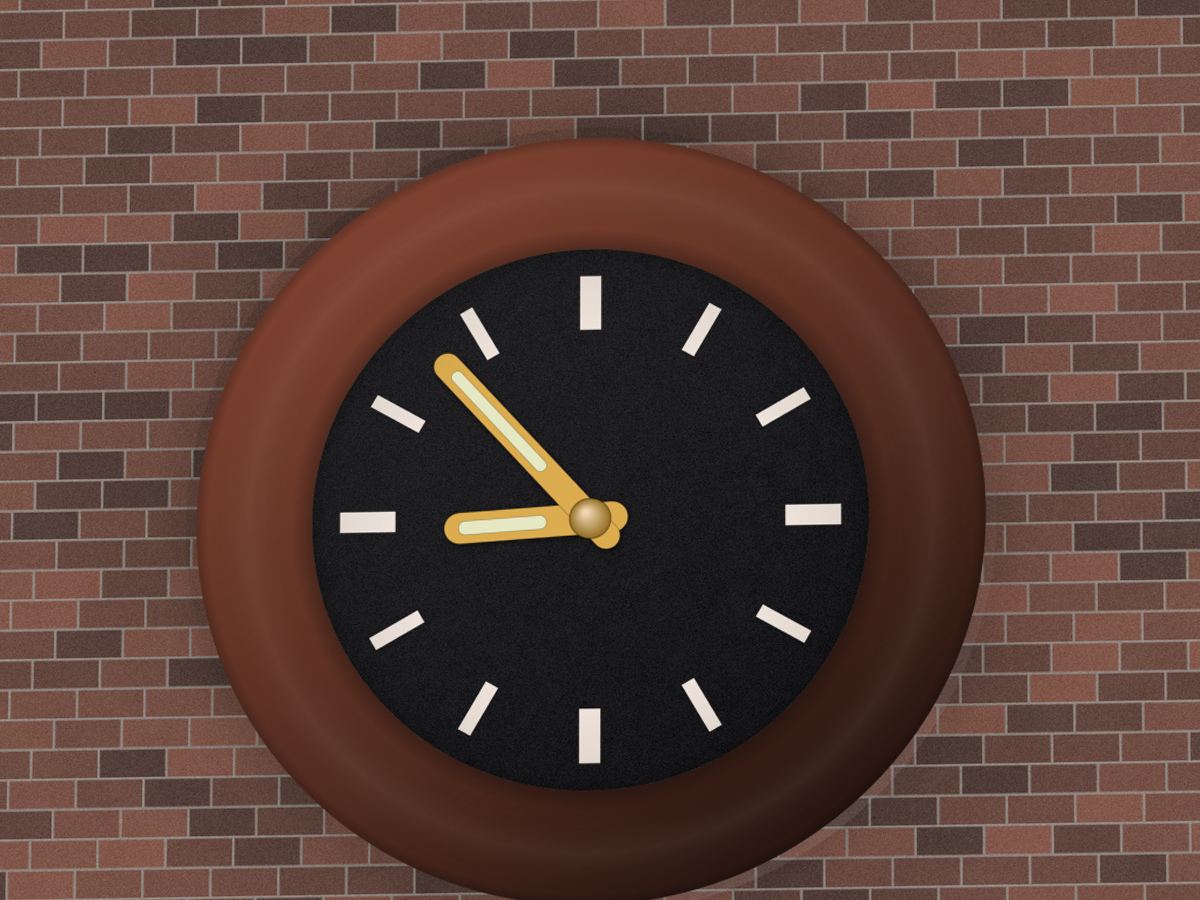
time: **8:53**
